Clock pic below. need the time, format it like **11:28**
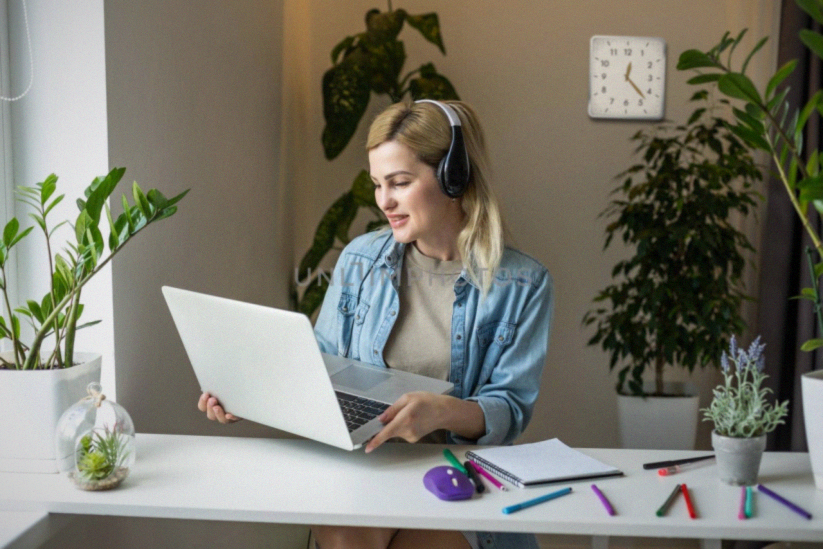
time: **12:23**
